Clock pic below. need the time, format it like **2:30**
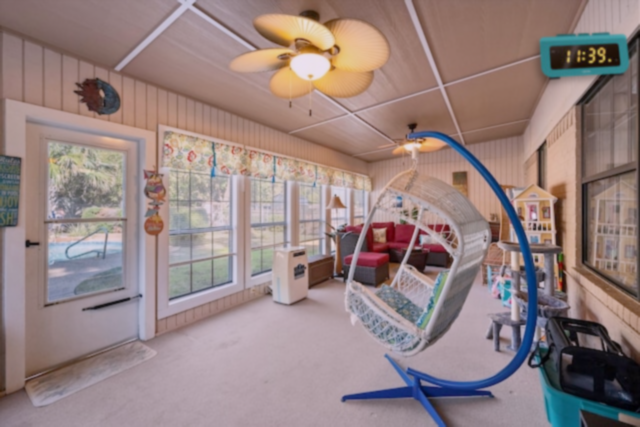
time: **11:39**
